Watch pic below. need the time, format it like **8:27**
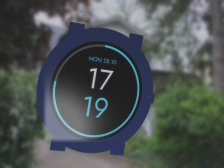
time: **17:19**
